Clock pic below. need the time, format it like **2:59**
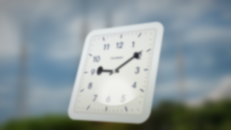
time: **9:09**
